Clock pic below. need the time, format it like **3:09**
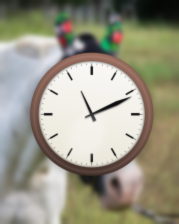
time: **11:11**
